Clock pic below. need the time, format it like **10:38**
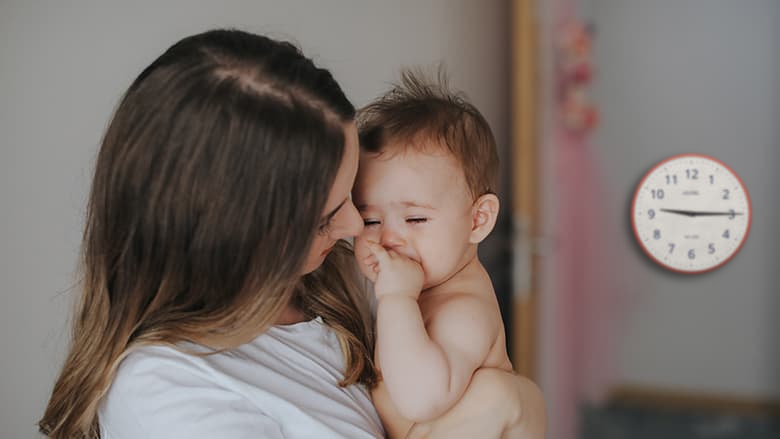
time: **9:15**
